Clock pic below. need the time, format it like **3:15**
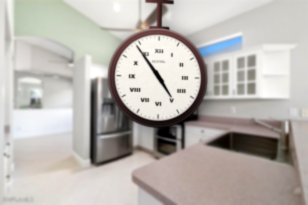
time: **4:54**
